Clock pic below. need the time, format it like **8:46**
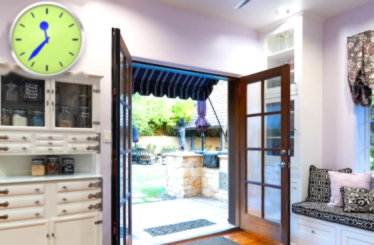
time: **11:37**
